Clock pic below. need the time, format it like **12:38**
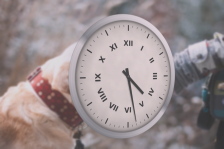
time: **4:28**
